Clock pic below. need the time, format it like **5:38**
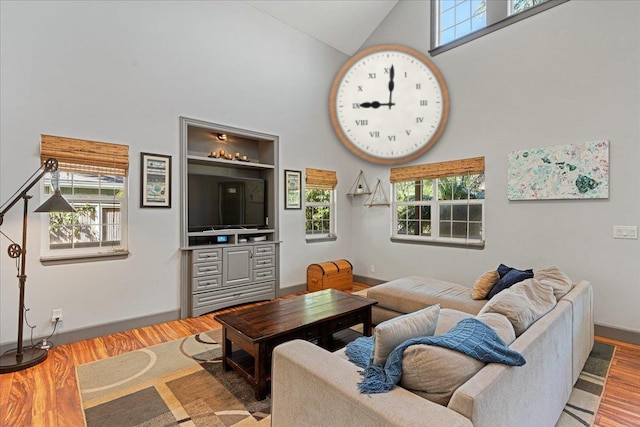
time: **9:01**
